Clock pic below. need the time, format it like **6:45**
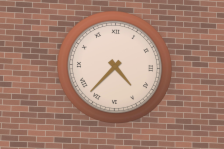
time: **4:37**
